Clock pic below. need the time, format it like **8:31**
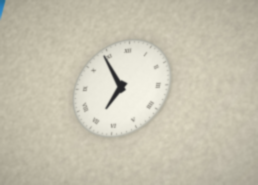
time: **6:54**
